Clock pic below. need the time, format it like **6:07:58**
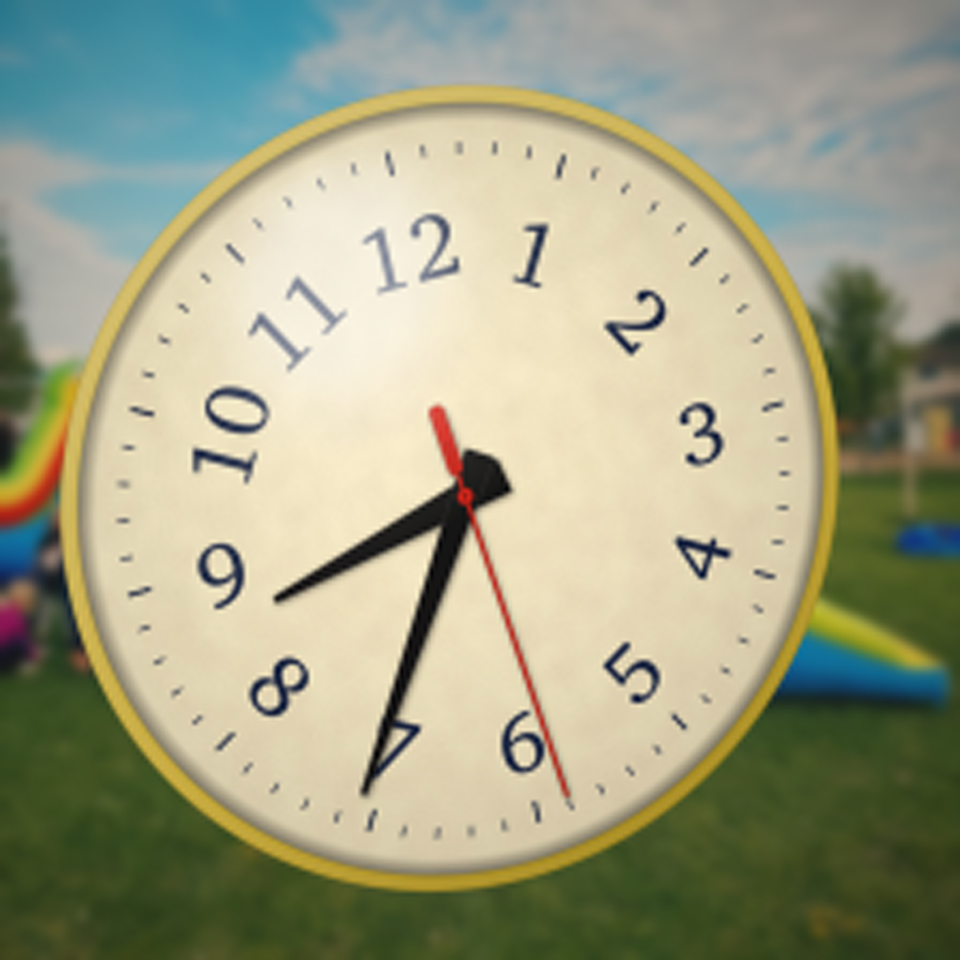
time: **8:35:29**
